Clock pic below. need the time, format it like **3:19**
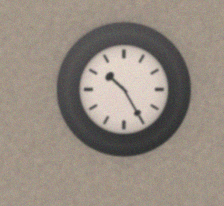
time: **10:25**
